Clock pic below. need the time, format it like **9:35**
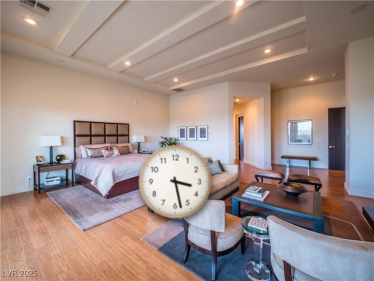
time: **3:28**
